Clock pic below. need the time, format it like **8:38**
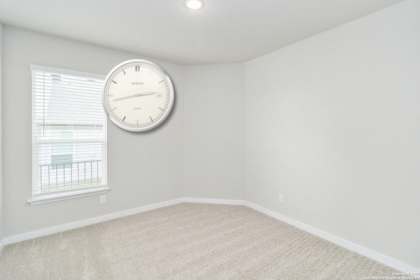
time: **2:43**
